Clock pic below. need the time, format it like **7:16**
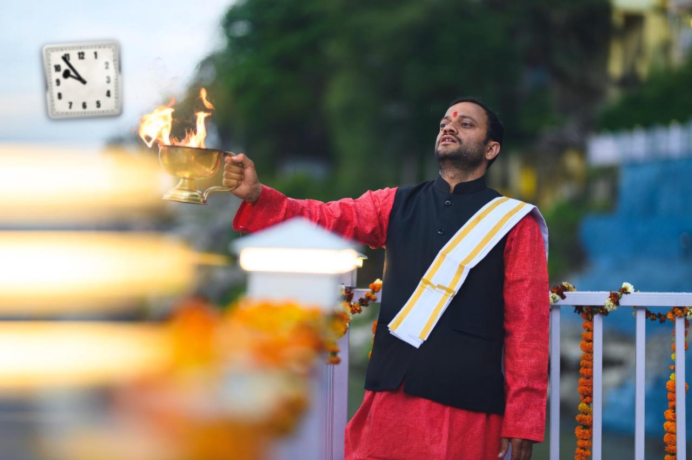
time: **9:54**
